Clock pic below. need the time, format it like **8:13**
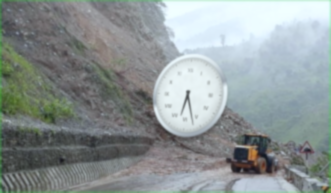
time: **6:27**
